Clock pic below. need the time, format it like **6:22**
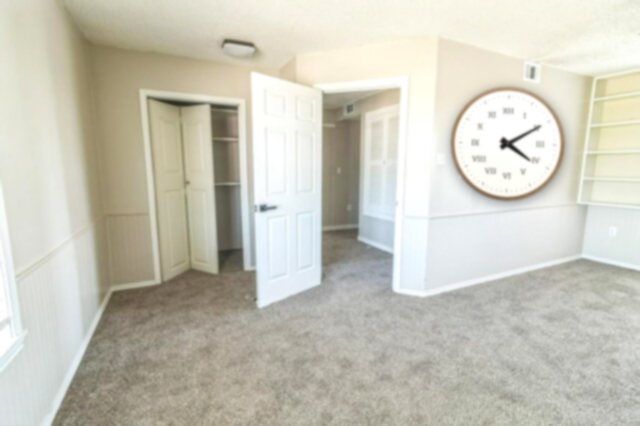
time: **4:10**
